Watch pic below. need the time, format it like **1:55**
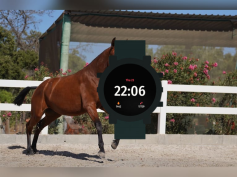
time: **22:06**
